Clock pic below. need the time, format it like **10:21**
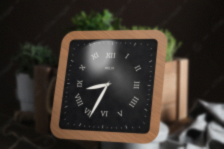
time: **8:34**
